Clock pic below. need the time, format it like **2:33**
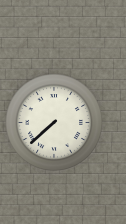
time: **7:38**
